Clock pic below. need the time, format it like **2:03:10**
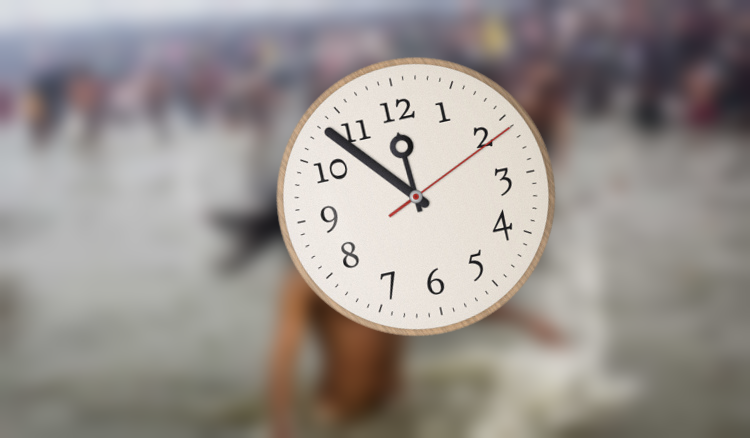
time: **11:53:11**
